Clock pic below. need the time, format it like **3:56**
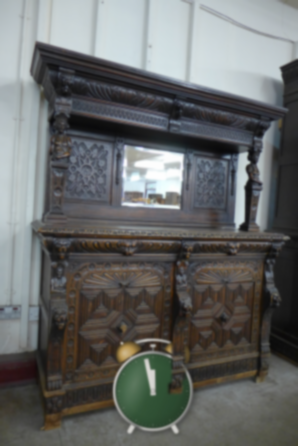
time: **11:58**
